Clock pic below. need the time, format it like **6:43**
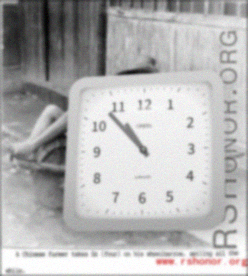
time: **10:53**
